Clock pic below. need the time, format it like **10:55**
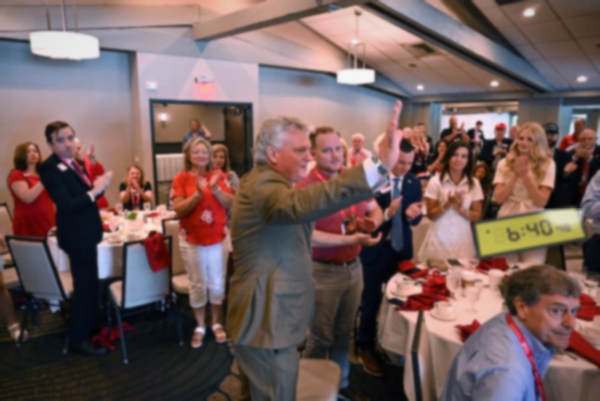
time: **6:40**
